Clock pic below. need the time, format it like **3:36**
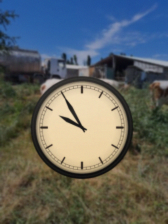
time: **9:55**
